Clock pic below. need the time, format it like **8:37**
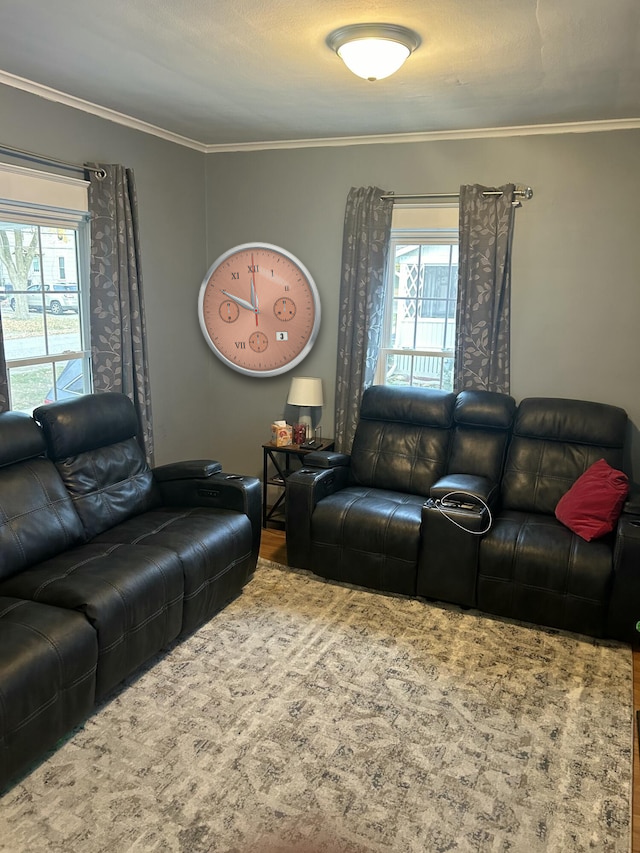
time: **11:50**
